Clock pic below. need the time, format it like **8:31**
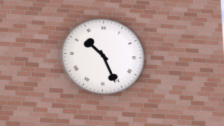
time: **10:26**
